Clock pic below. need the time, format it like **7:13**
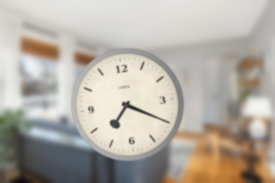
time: **7:20**
